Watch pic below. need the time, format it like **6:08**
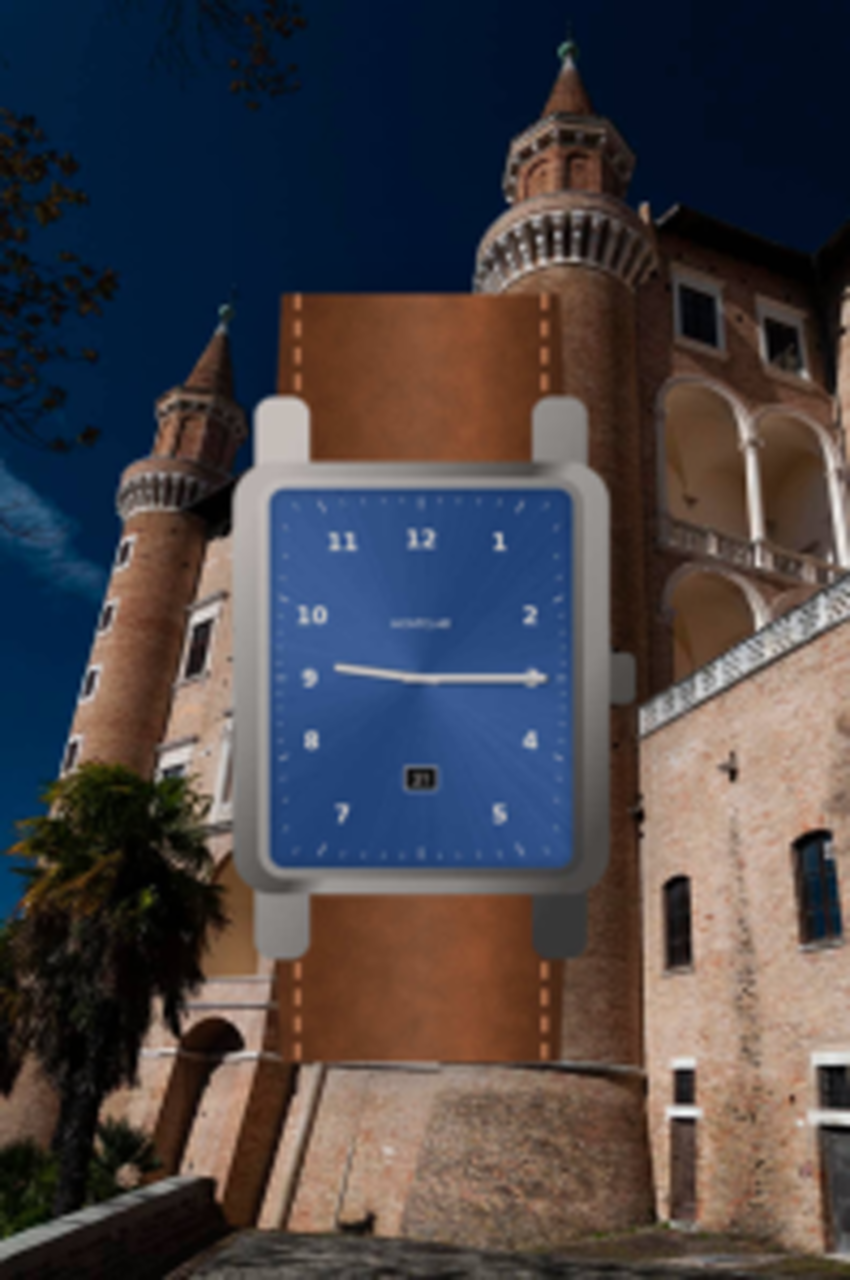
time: **9:15**
